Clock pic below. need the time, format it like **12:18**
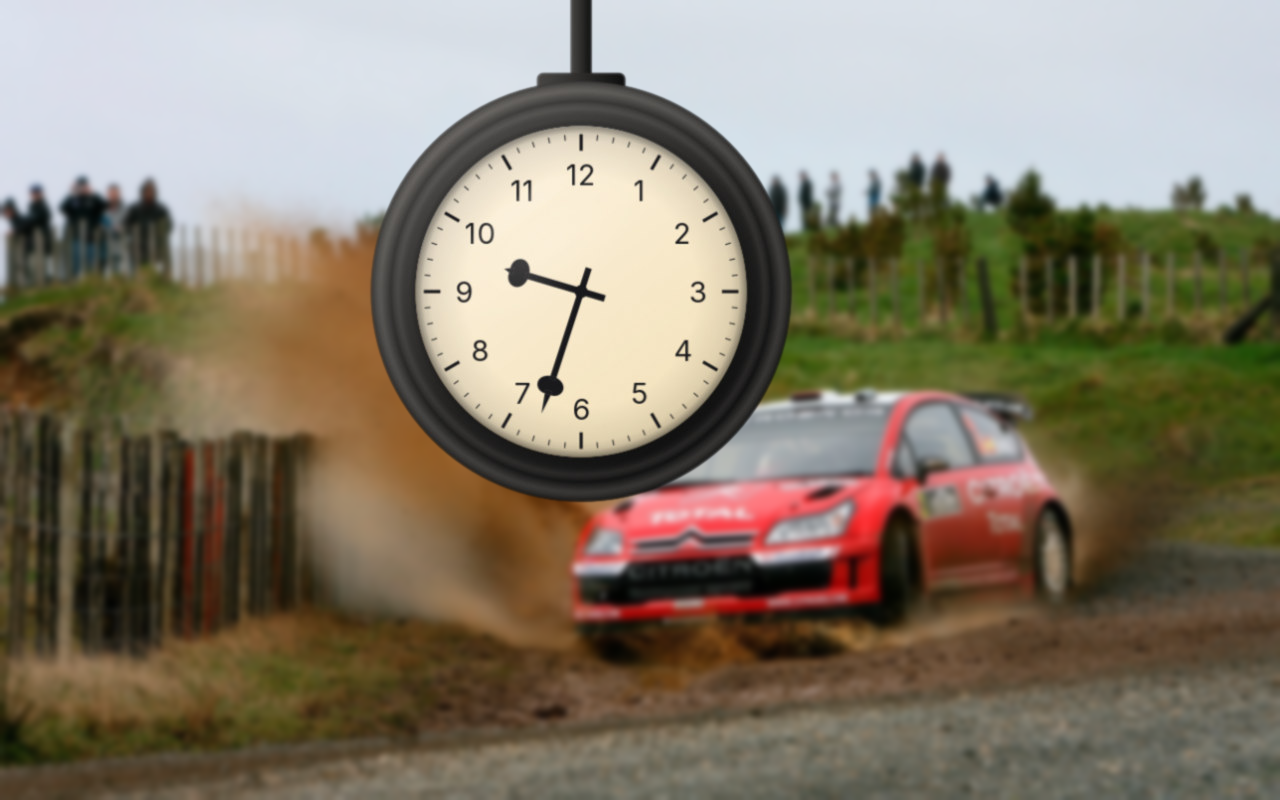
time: **9:33**
